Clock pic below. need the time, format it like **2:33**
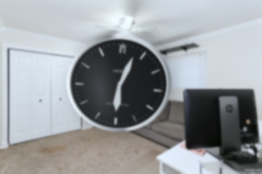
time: **6:03**
